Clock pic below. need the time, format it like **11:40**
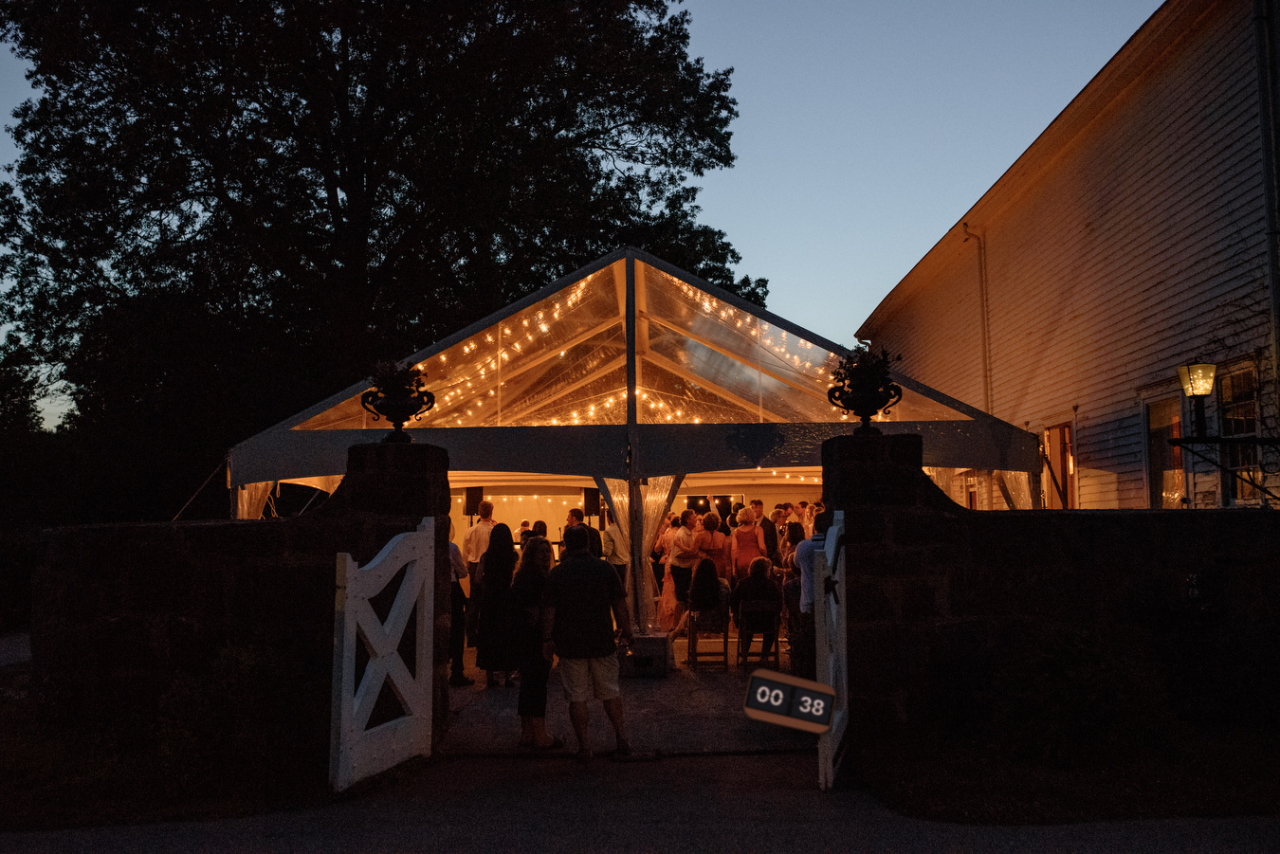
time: **0:38**
